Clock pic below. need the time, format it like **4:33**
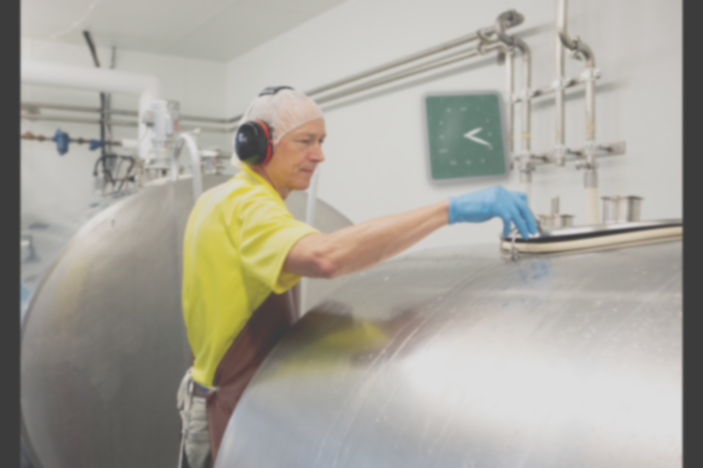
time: **2:19**
